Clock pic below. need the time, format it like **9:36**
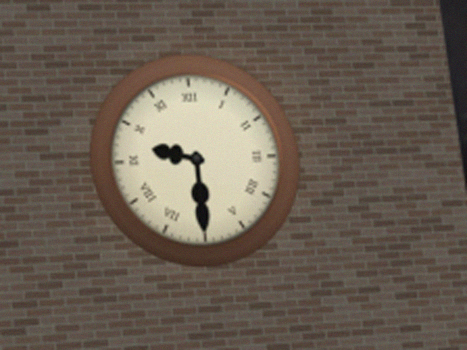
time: **9:30**
